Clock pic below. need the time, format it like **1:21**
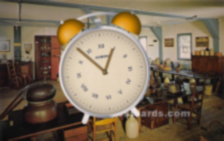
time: **12:53**
